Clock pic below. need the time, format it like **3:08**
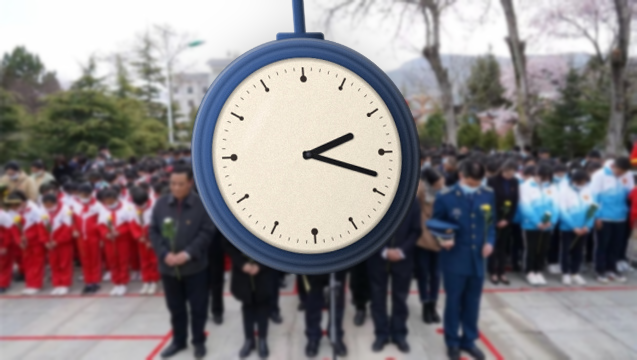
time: **2:18**
